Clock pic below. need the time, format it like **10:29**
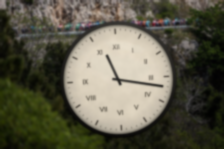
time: **11:17**
